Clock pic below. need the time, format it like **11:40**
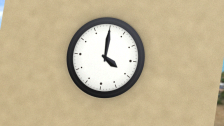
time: **4:00**
